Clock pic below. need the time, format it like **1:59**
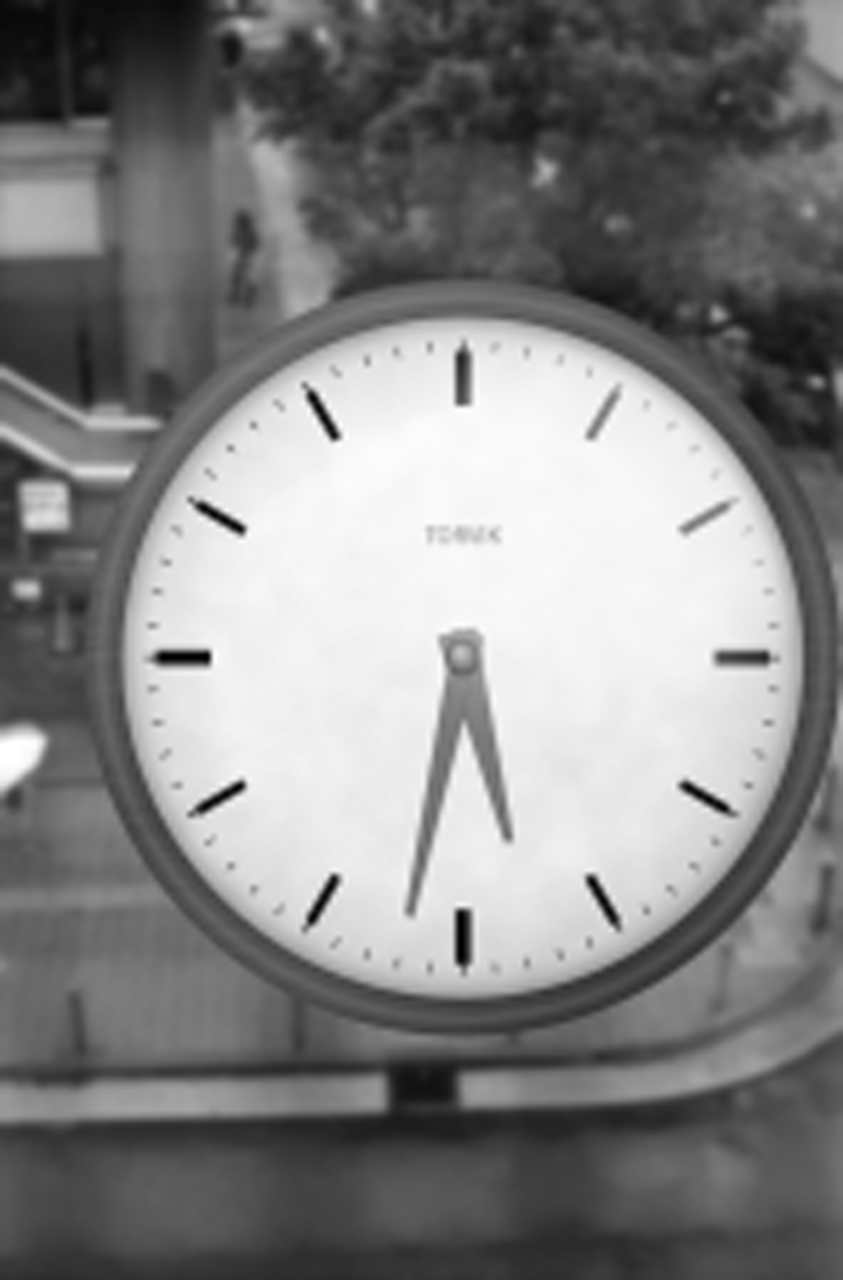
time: **5:32**
